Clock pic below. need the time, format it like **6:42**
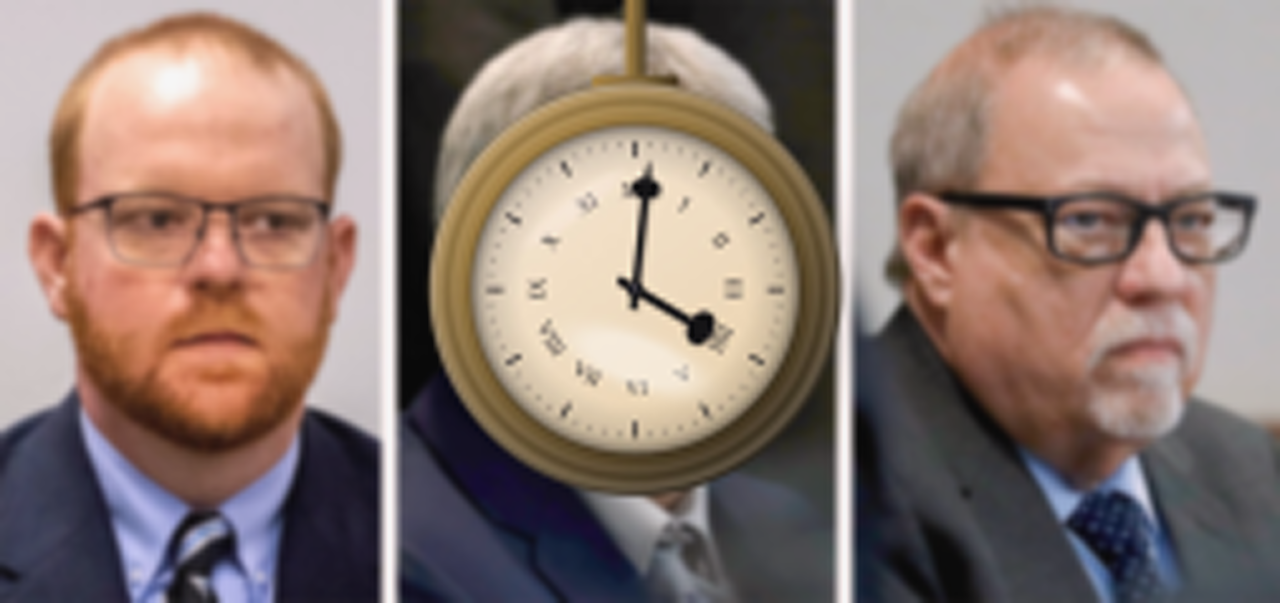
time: **4:01**
